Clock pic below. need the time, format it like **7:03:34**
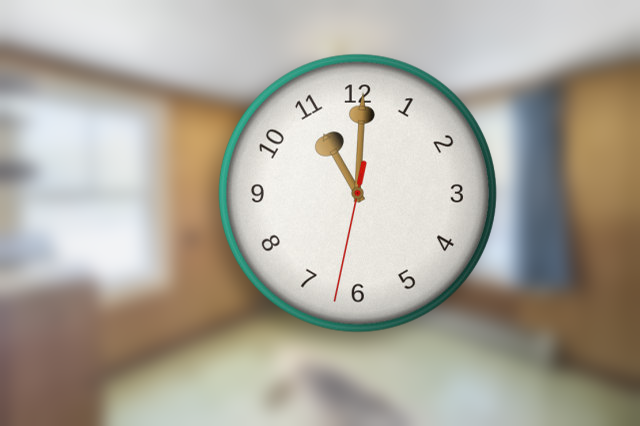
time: **11:00:32**
